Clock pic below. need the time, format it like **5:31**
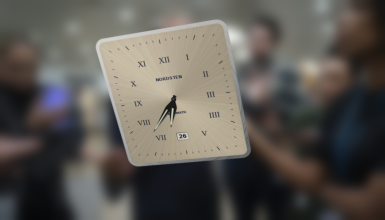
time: **6:37**
